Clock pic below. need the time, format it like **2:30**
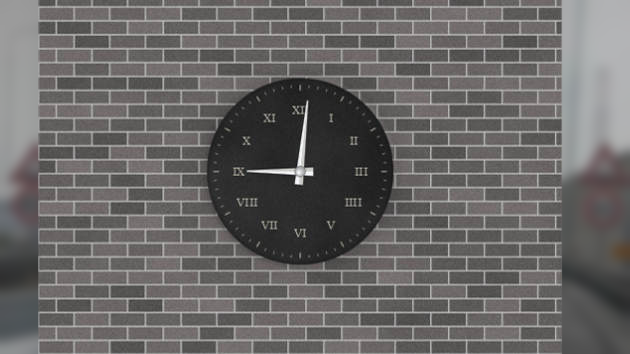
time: **9:01**
